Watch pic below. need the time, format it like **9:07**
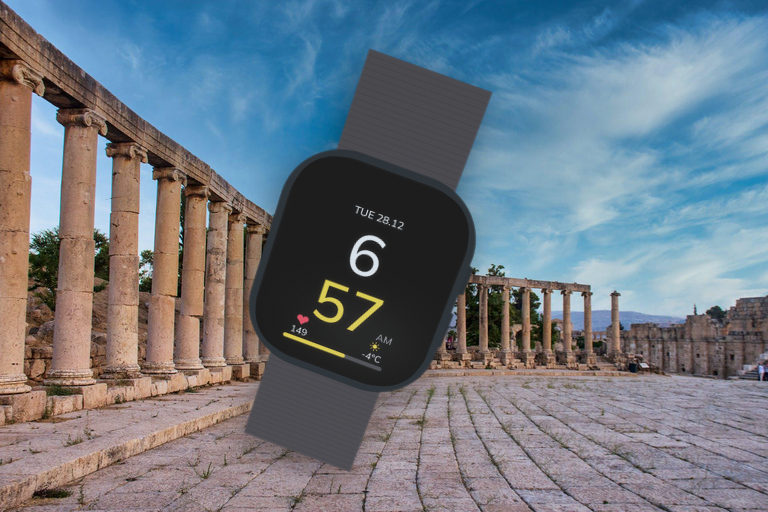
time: **6:57**
